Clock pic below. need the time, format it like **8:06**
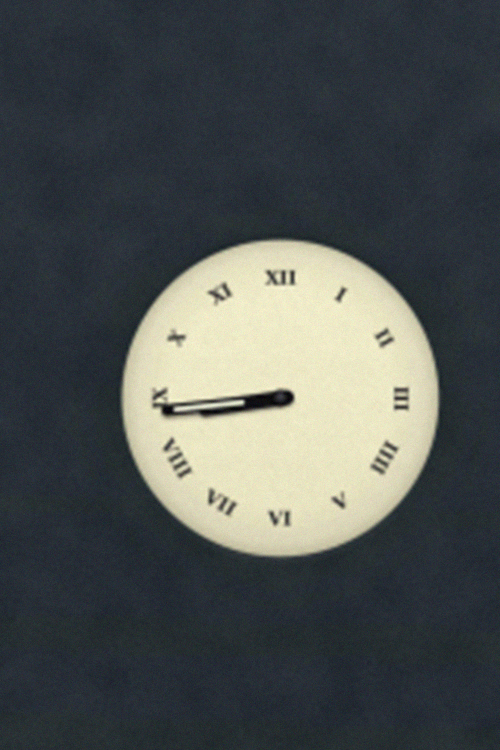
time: **8:44**
